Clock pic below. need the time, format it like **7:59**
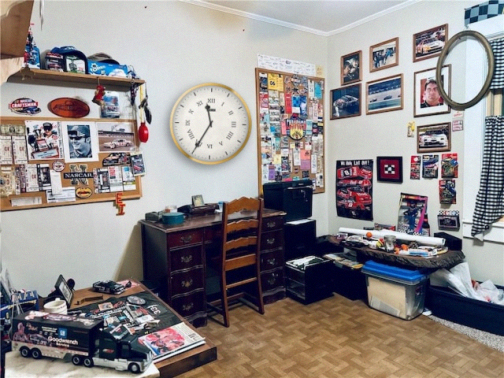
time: **11:35**
